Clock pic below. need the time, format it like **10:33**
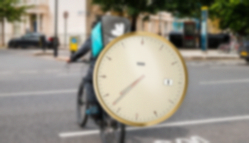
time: **7:37**
